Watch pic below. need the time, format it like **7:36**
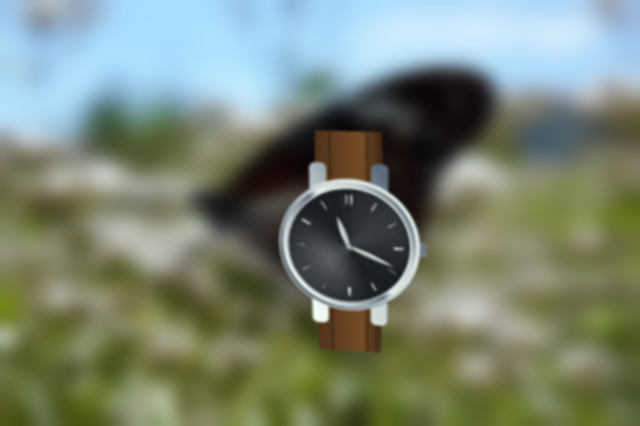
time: **11:19**
